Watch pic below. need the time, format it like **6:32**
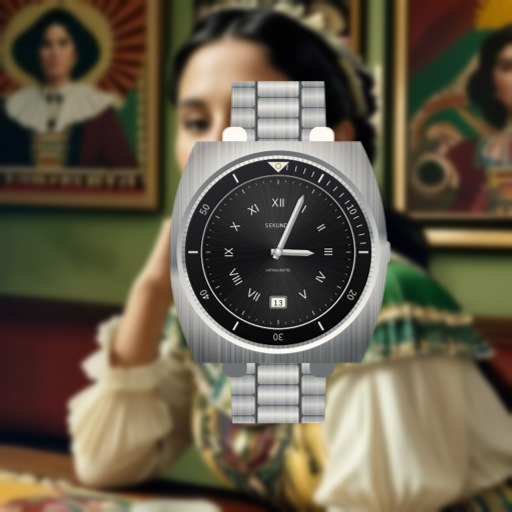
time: **3:04**
